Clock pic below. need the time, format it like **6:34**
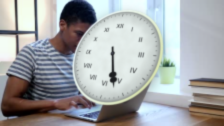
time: **5:27**
